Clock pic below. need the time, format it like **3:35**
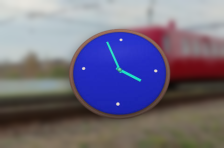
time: **3:56**
